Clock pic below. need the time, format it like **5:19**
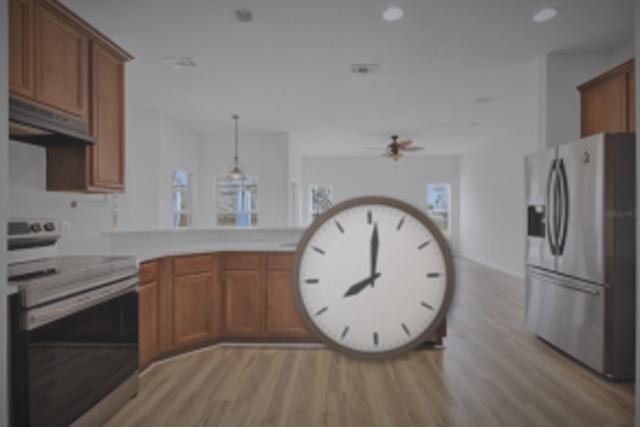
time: **8:01**
